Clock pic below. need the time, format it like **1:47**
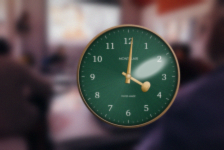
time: **4:01**
